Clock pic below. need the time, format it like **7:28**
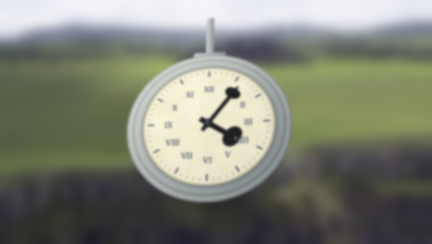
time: **4:06**
